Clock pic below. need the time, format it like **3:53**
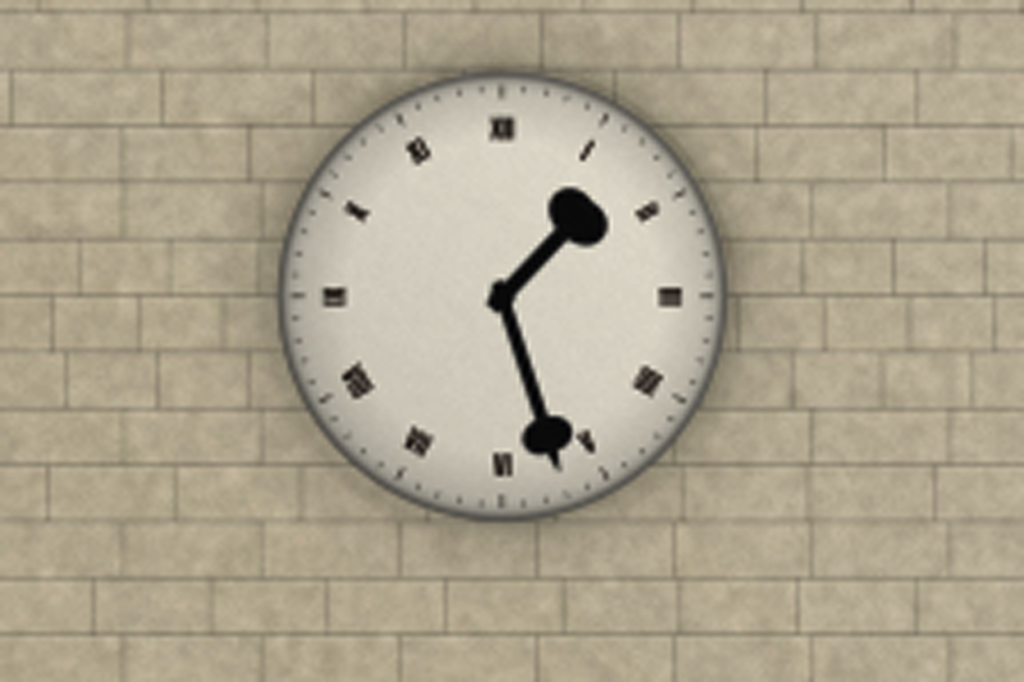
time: **1:27**
